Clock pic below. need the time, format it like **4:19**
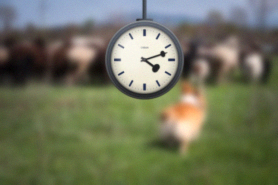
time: **4:12**
